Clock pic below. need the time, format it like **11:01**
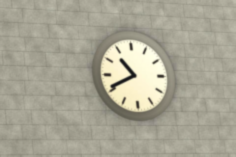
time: **10:41**
